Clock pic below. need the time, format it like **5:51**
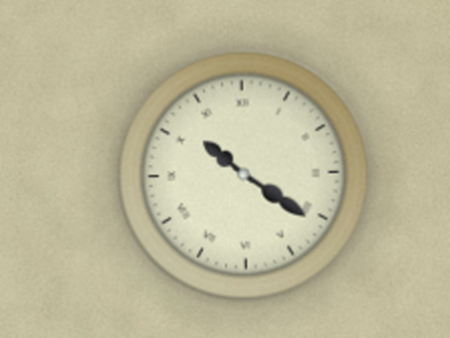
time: **10:21**
